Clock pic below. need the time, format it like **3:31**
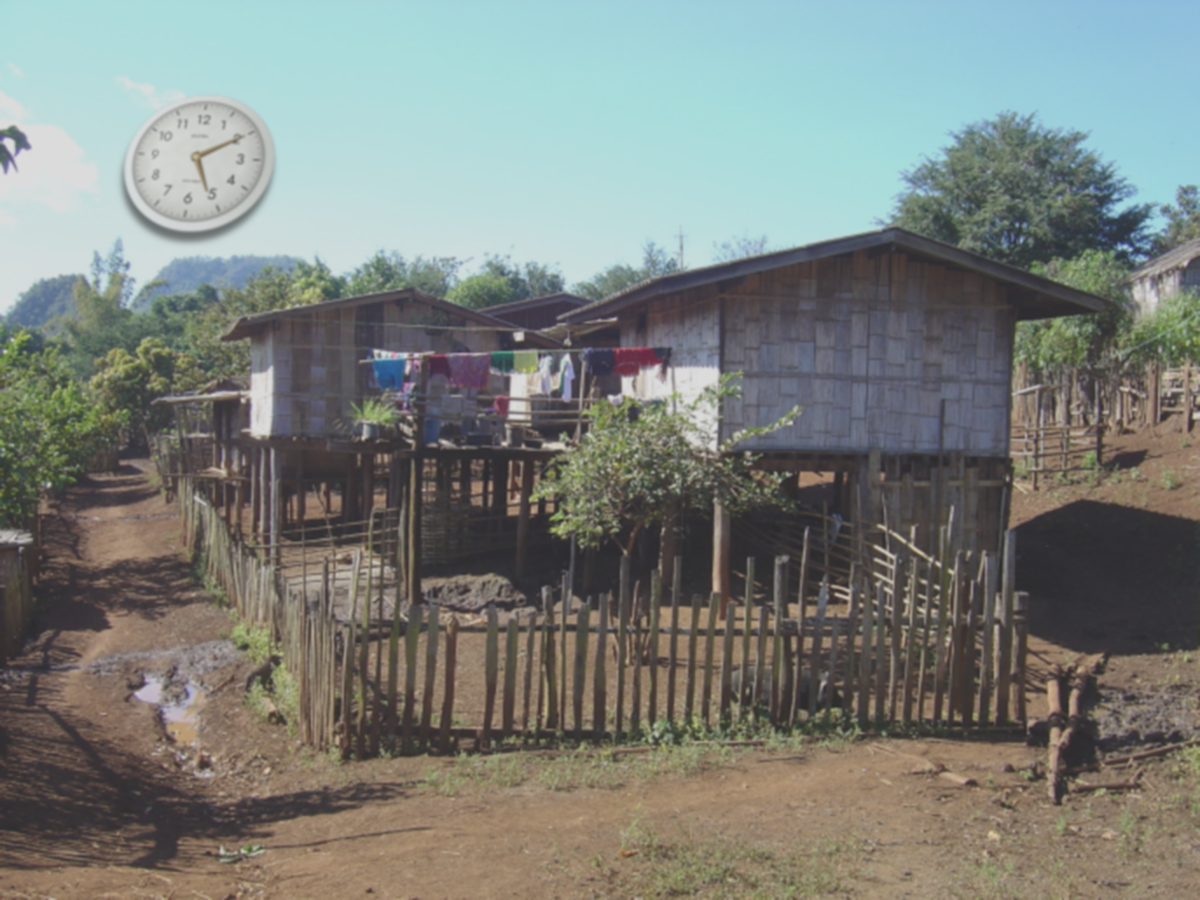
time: **5:10**
